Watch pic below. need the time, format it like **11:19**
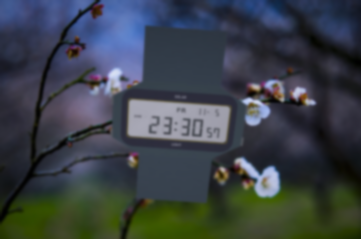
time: **23:30**
